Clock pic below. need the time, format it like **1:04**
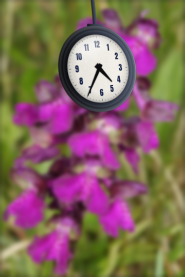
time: **4:35**
